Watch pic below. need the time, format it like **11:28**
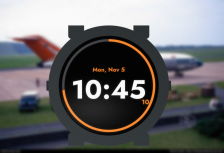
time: **10:45**
